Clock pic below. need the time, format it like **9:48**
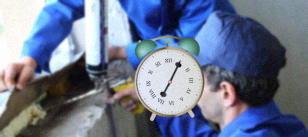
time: **7:05**
